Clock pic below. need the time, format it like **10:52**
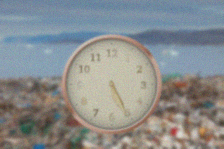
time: **5:26**
